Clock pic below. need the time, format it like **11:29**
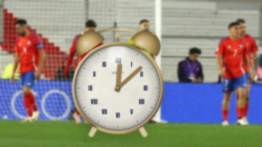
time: **12:08**
